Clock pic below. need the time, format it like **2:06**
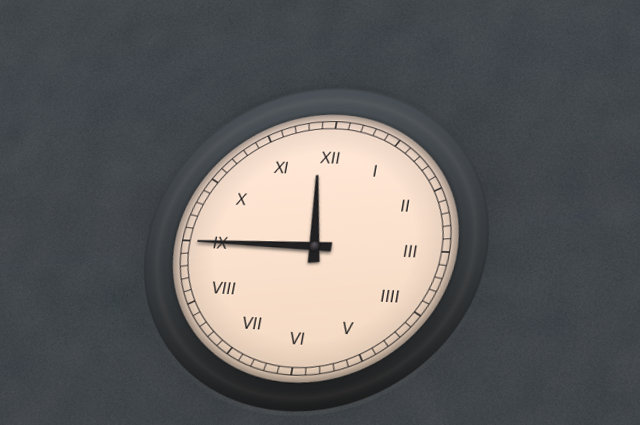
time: **11:45**
